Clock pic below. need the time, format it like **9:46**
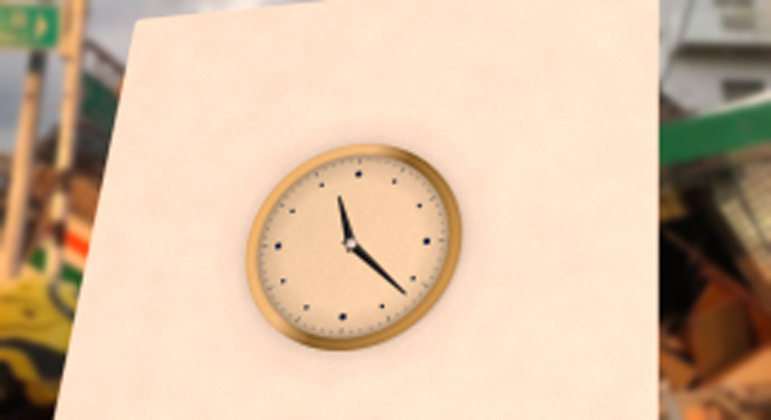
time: **11:22**
